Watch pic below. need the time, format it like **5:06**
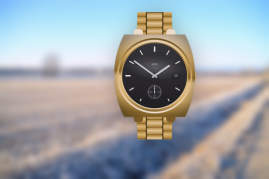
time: **1:51**
